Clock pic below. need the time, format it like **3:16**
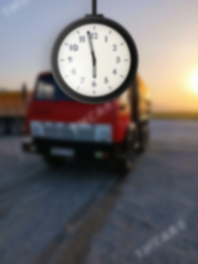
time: **5:58**
